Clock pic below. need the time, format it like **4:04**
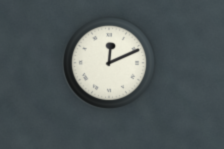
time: **12:11**
